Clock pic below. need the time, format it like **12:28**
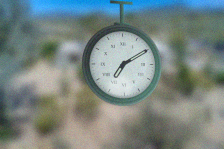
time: **7:10**
